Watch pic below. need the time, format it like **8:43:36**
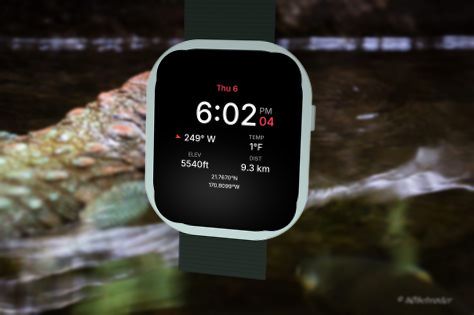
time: **6:02:04**
